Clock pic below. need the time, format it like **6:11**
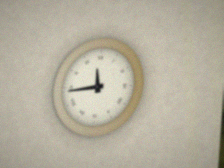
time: **11:44**
